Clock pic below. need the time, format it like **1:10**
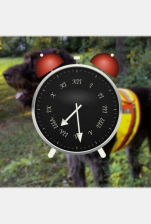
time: **7:29**
